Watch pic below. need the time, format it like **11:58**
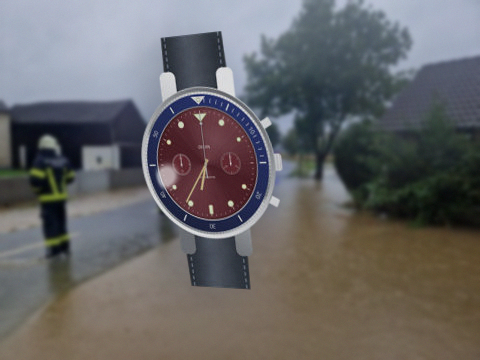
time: **6:36**
